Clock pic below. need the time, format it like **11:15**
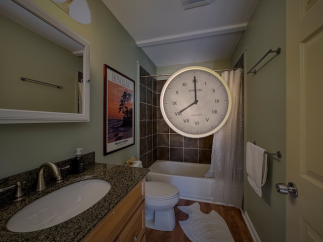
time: **8:00**
